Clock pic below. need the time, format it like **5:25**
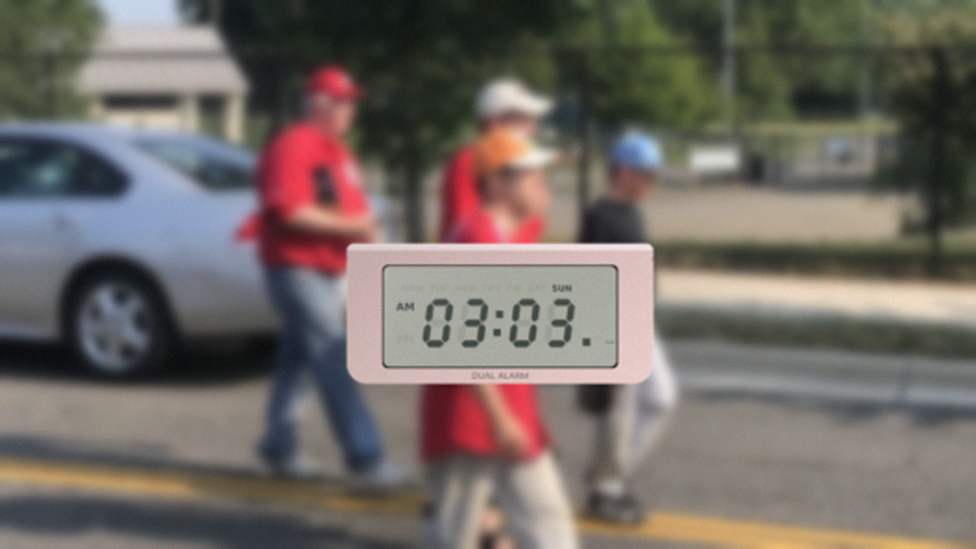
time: **3:03**
